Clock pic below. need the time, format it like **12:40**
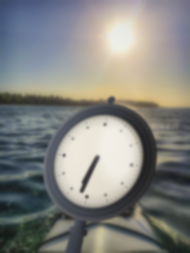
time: **6:32**
